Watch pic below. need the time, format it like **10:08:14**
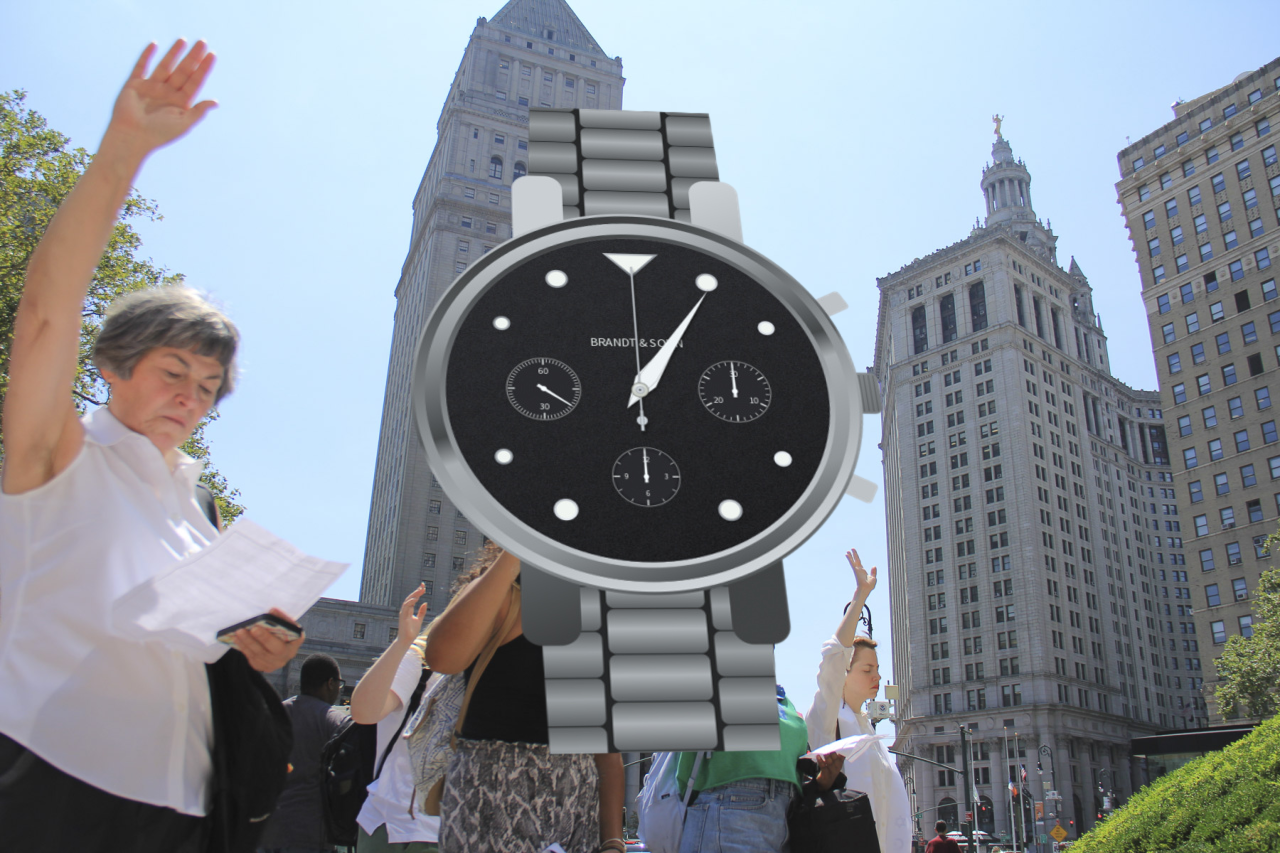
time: **1:05:21**
